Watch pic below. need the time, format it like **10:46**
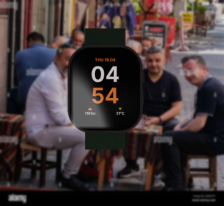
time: **4:54**
